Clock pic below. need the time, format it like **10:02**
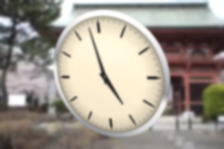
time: **4:58**
